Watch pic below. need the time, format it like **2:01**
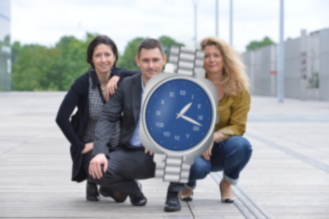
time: **1:18**
